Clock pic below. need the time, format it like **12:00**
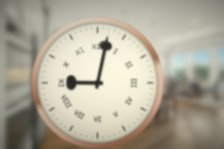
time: **9:02**
